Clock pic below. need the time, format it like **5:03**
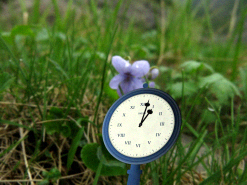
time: **1:02**
